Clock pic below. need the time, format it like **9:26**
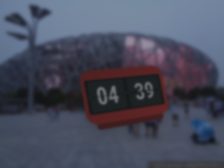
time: **4:39**
